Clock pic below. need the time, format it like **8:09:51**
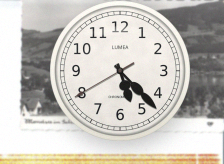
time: **5:22:40**
